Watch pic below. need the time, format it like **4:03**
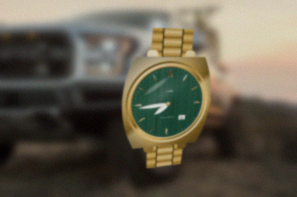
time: **7:44**
